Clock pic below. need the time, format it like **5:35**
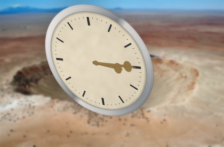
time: **3:15**
